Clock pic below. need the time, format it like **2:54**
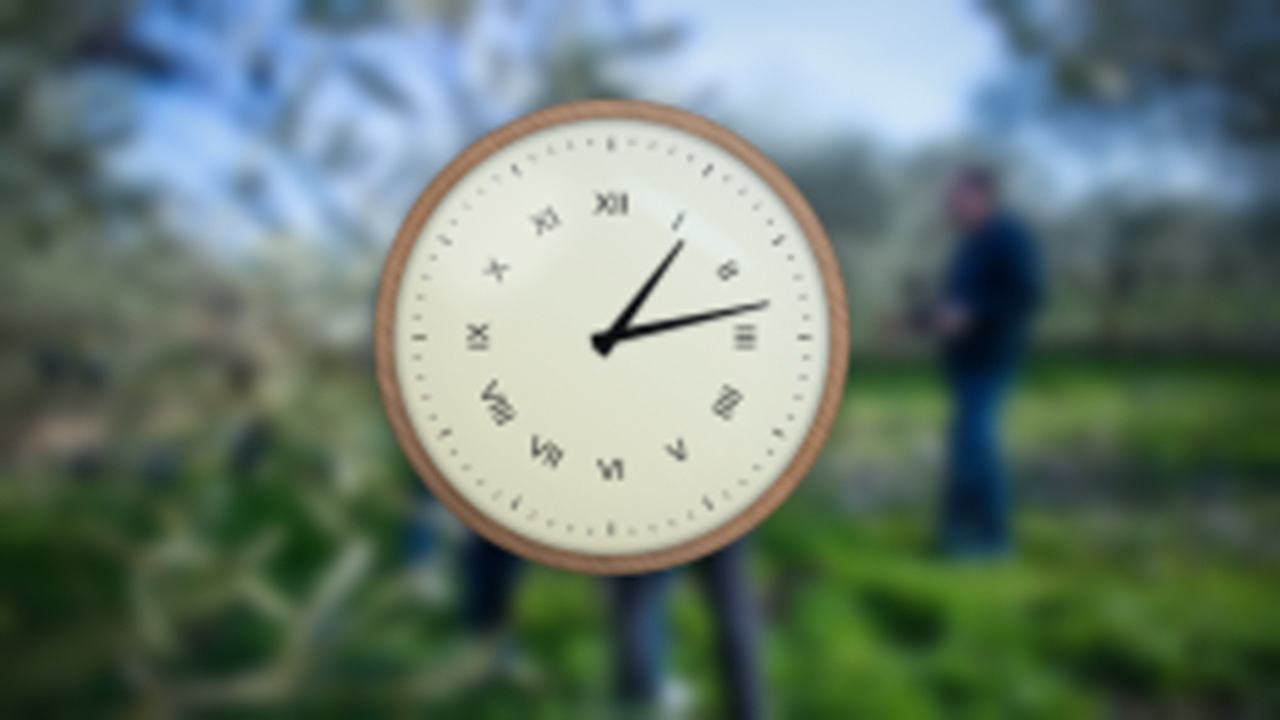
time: **1:13**
